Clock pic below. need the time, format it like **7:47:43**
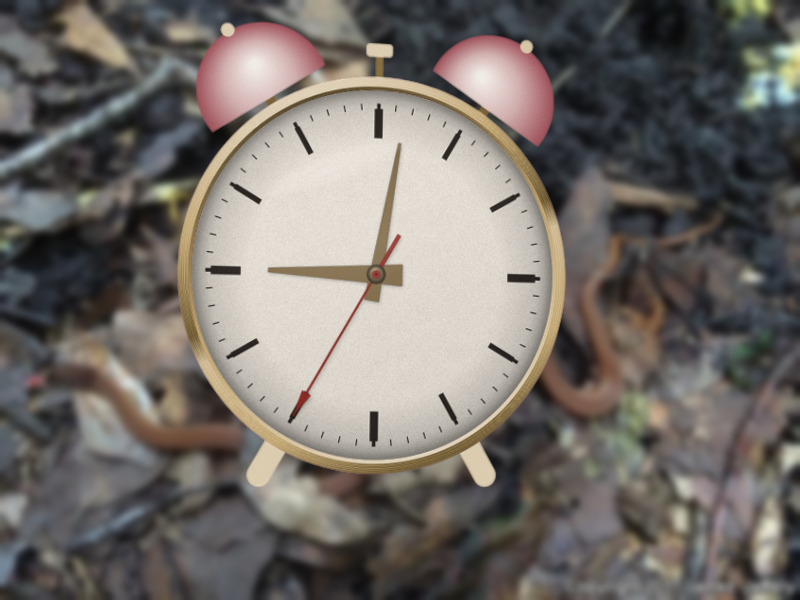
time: **9:01:35**
